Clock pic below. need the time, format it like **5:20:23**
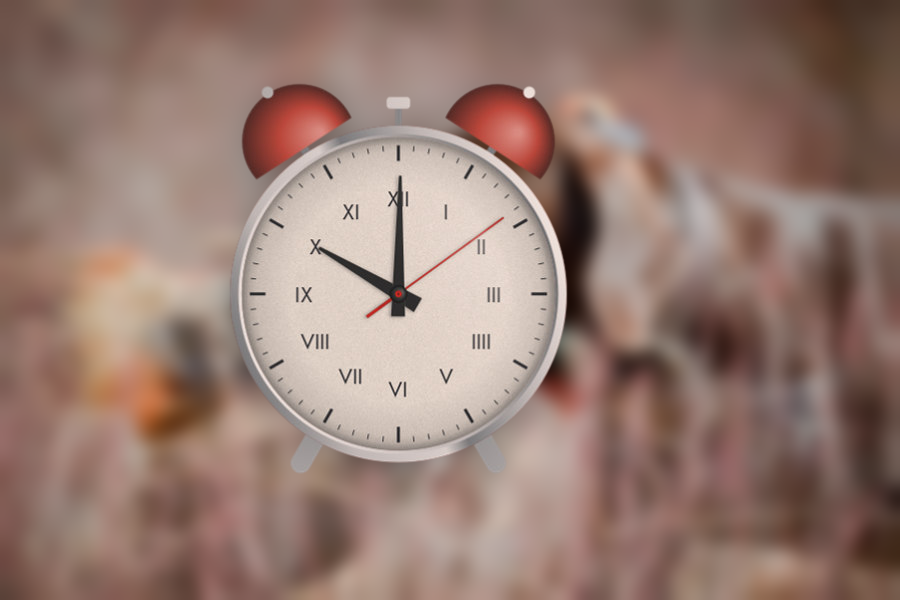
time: **10:00:09**
